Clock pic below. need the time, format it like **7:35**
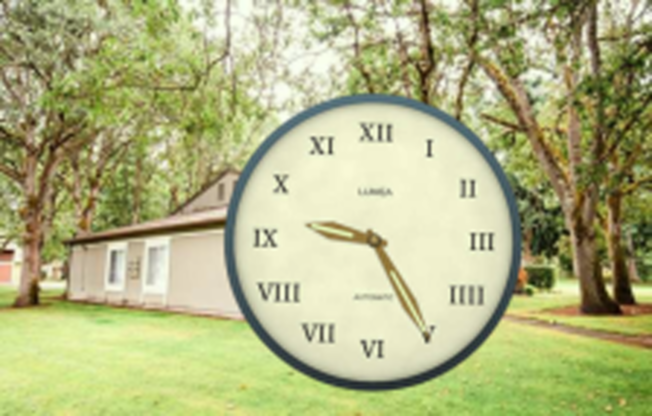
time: **9:25**
